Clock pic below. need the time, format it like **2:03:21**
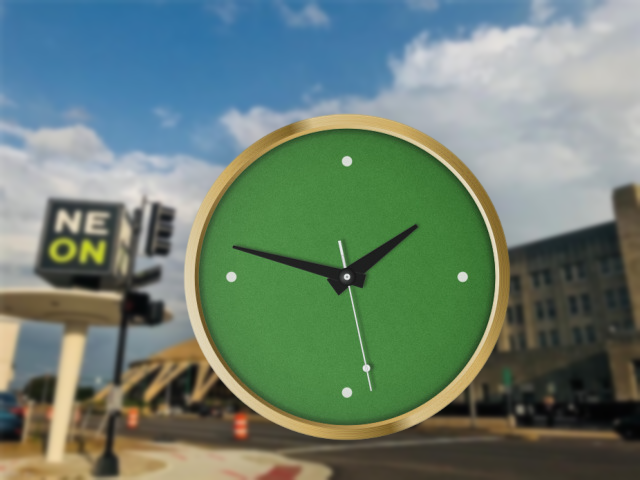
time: **1:47:28**
